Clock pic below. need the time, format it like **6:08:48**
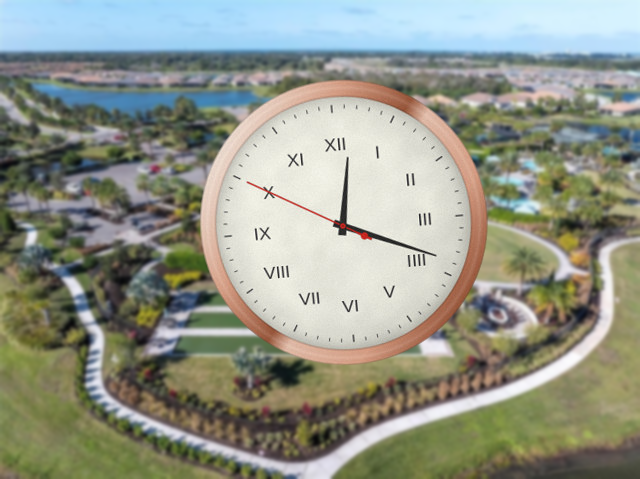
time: **12:18:50**
